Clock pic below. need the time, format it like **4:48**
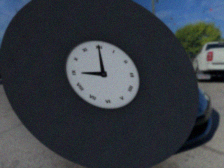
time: **9:00**
